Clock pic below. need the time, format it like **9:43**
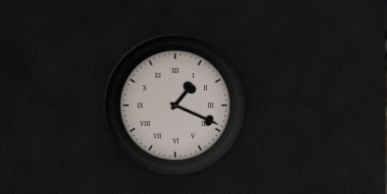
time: **1:19**
